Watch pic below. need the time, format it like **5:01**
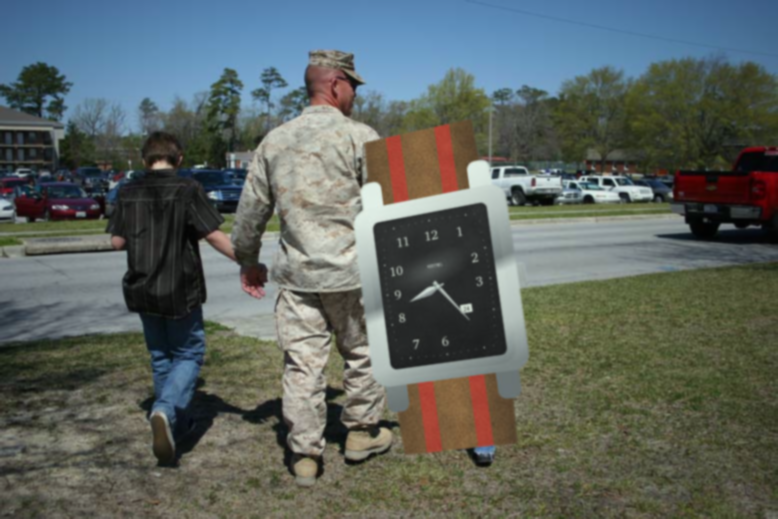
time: **8:24**
